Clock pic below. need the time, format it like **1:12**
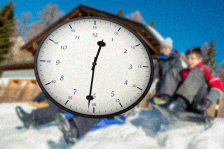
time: **12:31**
